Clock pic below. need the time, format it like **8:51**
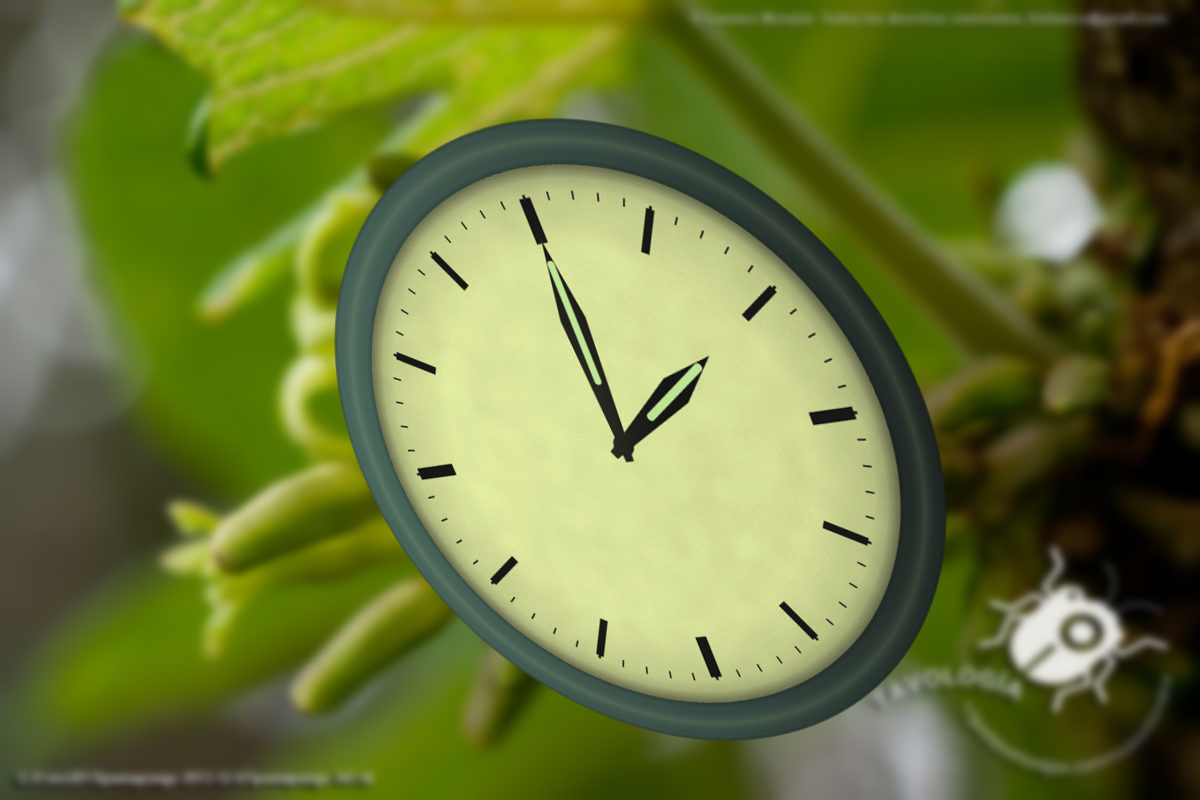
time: **2:00**
